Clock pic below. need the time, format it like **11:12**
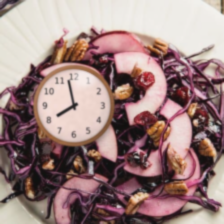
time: **7:58**
